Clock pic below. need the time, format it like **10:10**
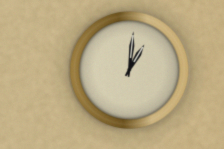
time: **1:01**
